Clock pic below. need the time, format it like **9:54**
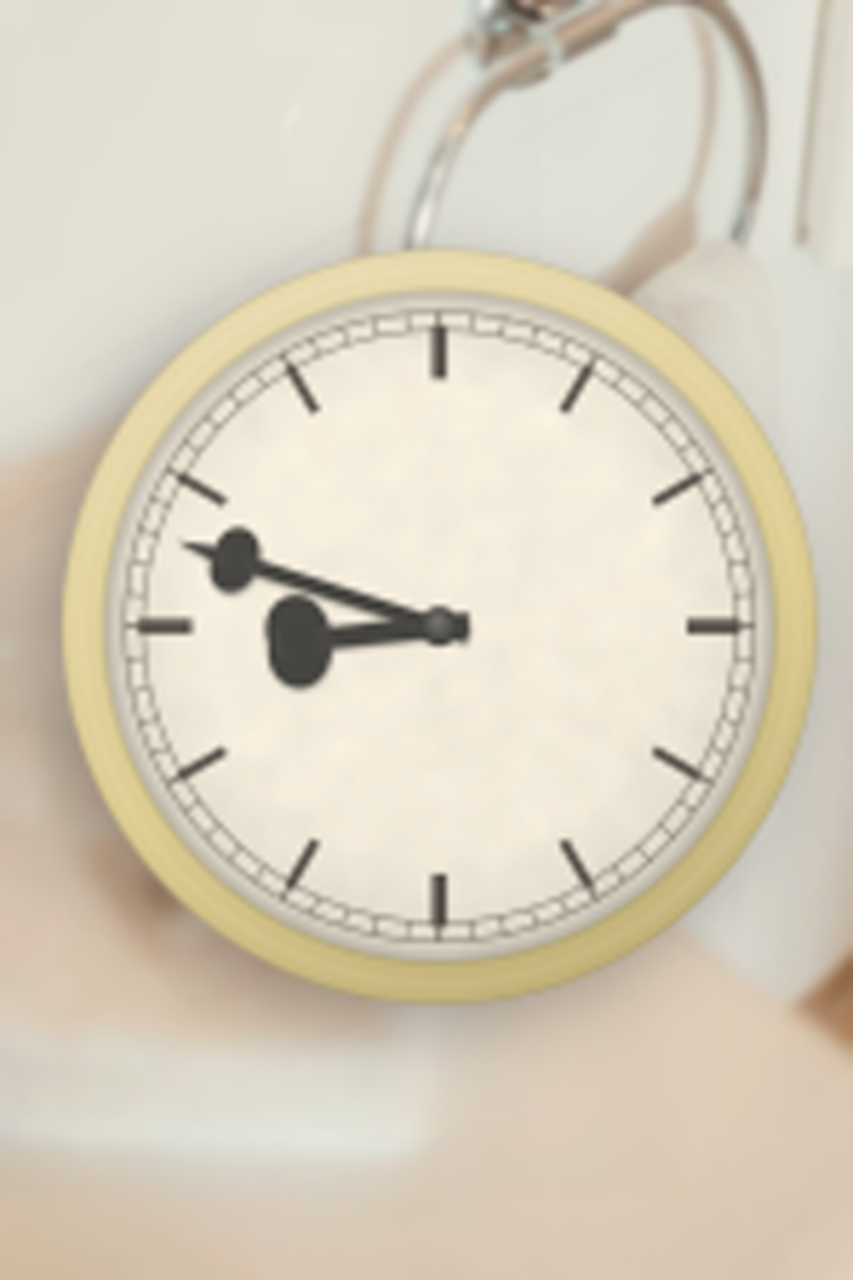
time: **8:48**
